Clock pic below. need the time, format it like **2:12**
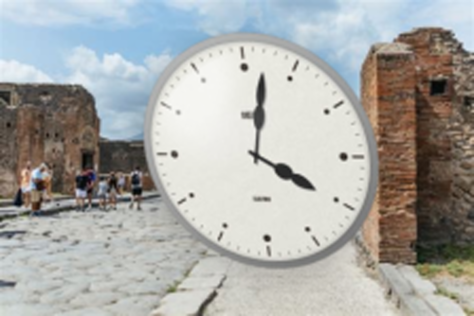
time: **4:02**
